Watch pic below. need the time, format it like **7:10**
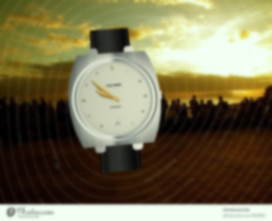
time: **9:52**
